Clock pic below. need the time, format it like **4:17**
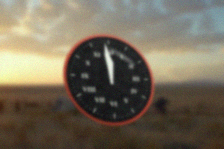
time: **11:59**
